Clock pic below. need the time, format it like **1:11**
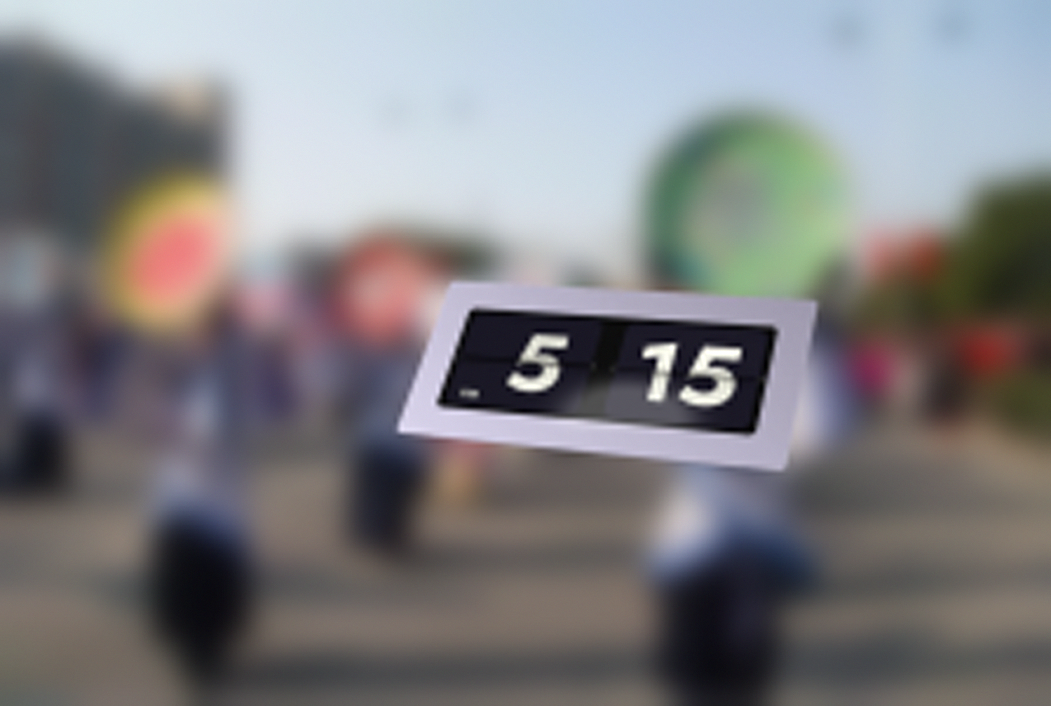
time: **5:15**
